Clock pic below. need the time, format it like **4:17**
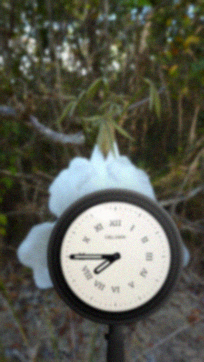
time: **7:45**
